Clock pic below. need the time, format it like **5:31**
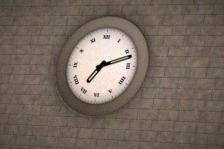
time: **7:12**
